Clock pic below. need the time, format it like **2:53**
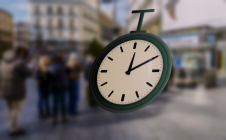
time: **12:10**
